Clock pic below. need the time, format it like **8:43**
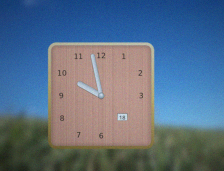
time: **9:58**
